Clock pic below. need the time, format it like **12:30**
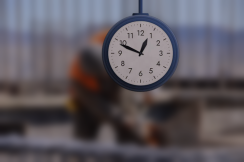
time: **12:49**
